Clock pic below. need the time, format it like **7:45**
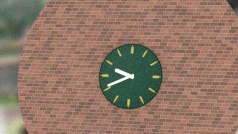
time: **9:41**
